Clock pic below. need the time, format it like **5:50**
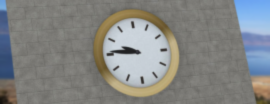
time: **9:46**
